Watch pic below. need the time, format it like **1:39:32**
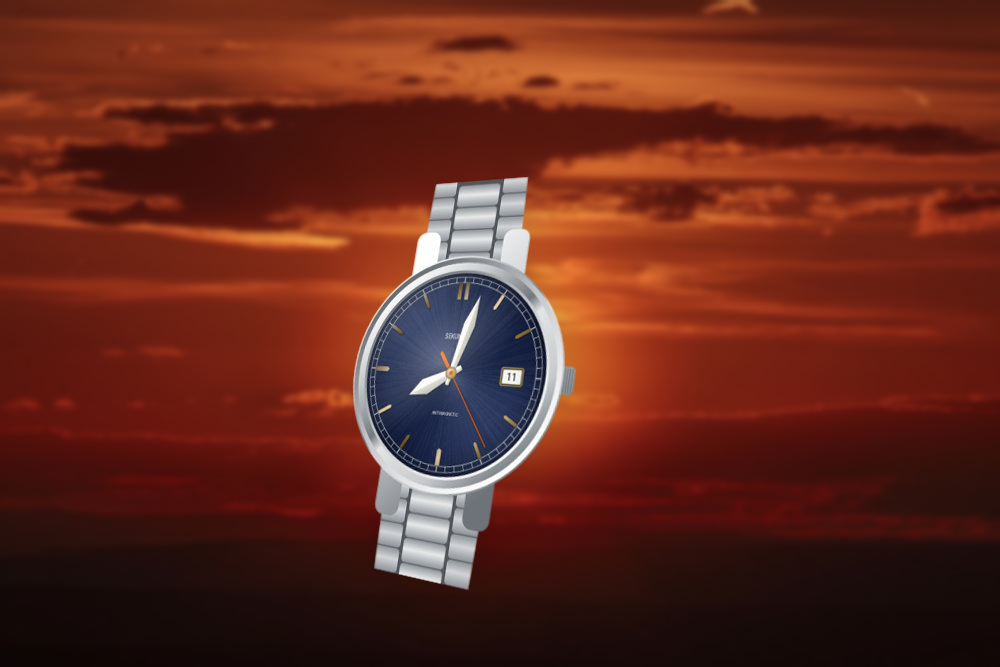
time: **8:02:24**
